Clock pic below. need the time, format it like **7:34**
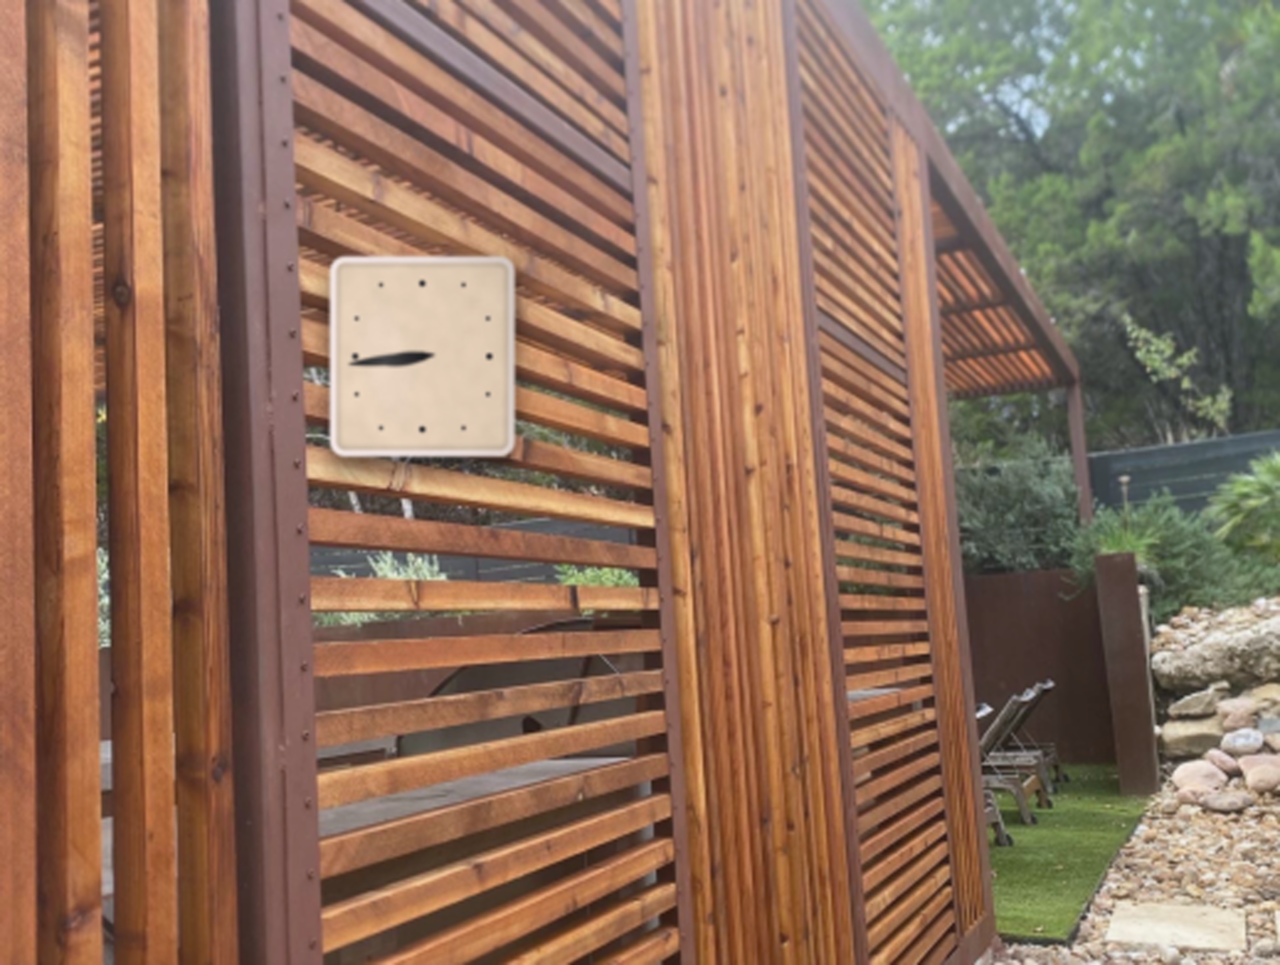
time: **8:44**
